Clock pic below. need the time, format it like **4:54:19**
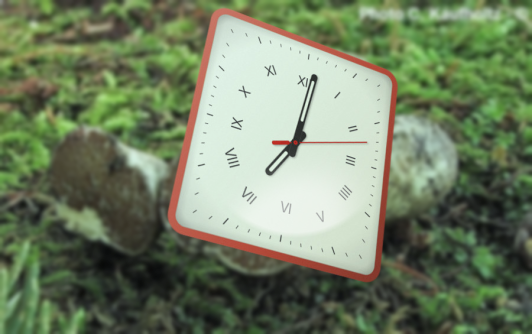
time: **7:01:12**
